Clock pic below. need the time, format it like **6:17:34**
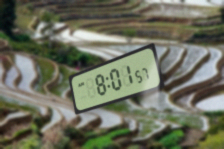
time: **8:01:57**
